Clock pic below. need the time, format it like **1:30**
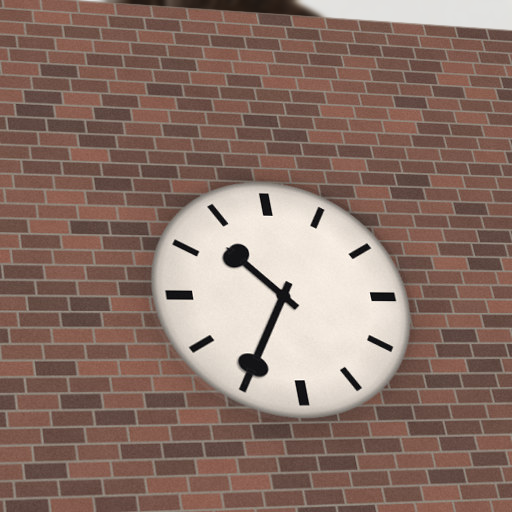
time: **10:35**
